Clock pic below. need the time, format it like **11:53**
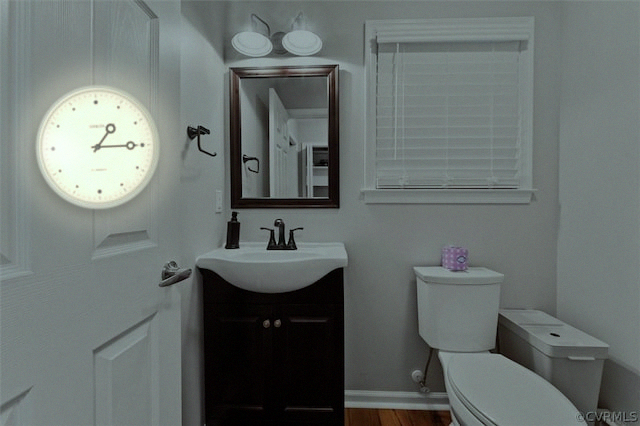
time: **1:15**
